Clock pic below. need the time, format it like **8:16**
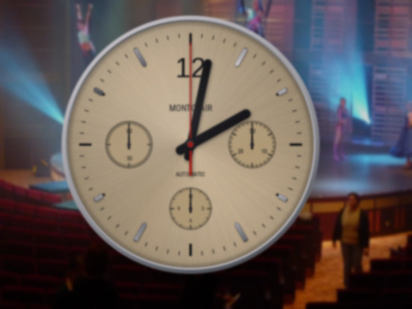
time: **2:02**
